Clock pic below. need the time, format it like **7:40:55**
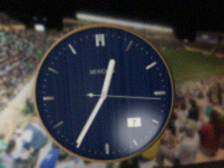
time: **12:35:16**
